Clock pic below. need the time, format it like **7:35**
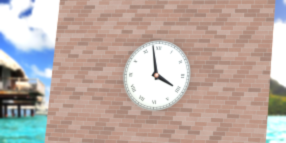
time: **3:58**
